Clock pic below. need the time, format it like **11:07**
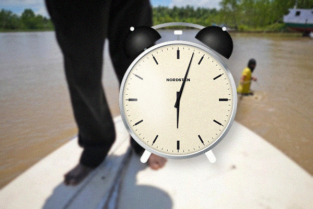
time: **6:03**
